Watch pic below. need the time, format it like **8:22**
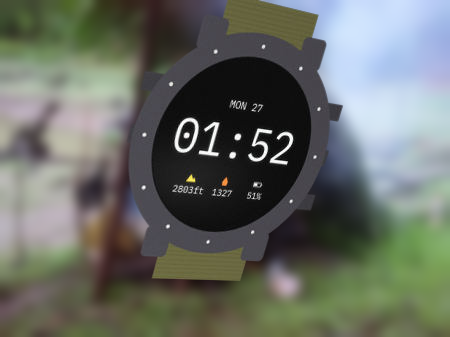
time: **1:52**
